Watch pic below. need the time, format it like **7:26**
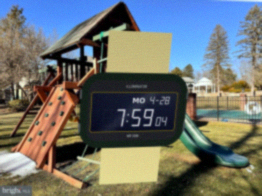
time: **7:59**
